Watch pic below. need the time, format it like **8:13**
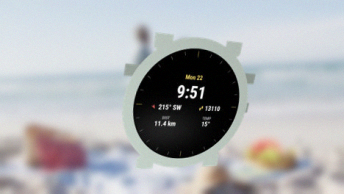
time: **9:51**
